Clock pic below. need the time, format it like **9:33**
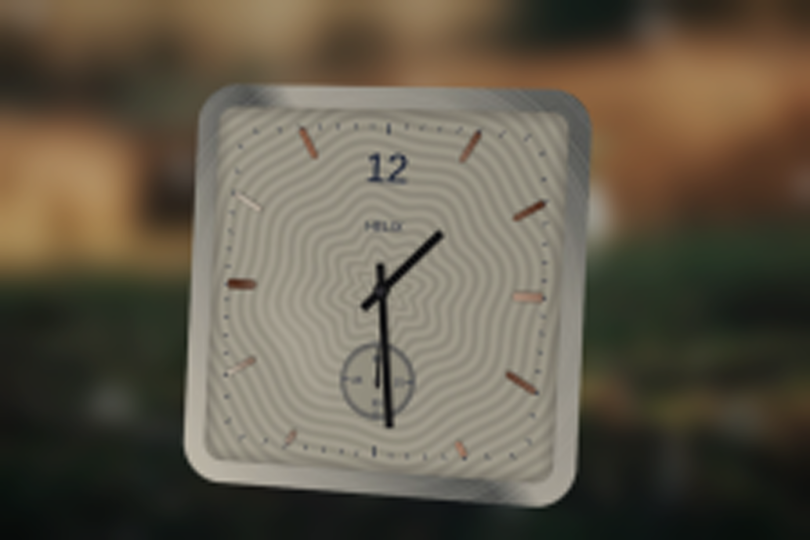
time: **1:29**
